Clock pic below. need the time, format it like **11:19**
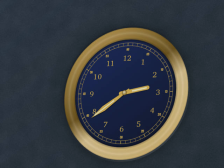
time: **2:39**
